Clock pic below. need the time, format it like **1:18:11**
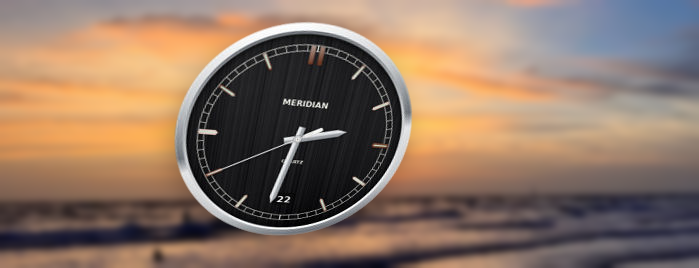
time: **2:31:40**
